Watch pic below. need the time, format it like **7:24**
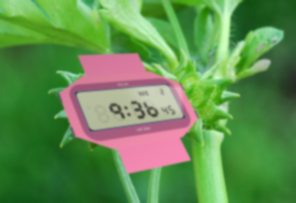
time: **9:36**
